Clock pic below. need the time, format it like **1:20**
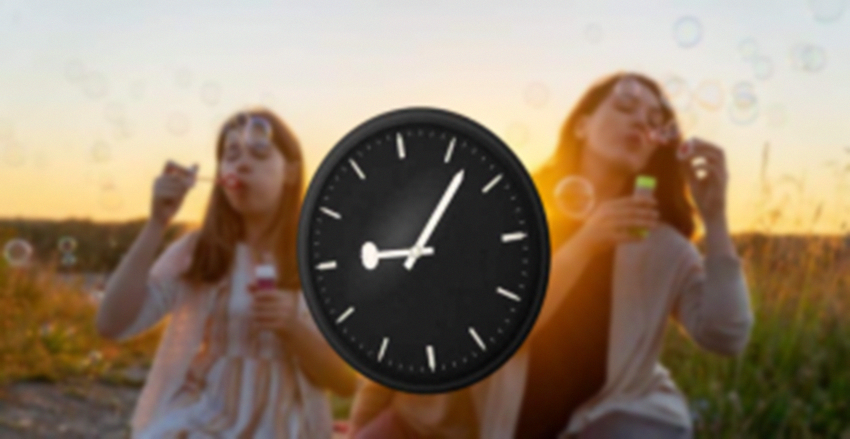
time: **9:07**
